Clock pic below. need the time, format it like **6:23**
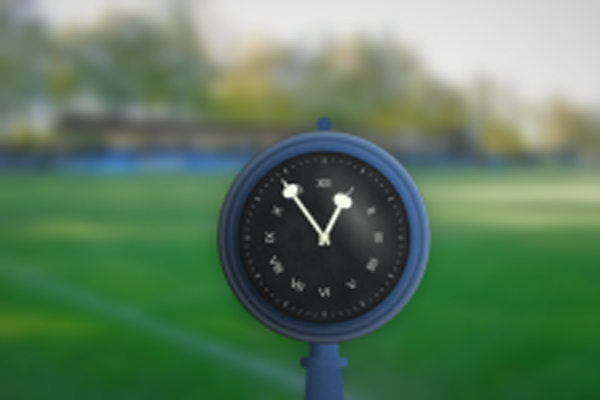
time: **12:54**
